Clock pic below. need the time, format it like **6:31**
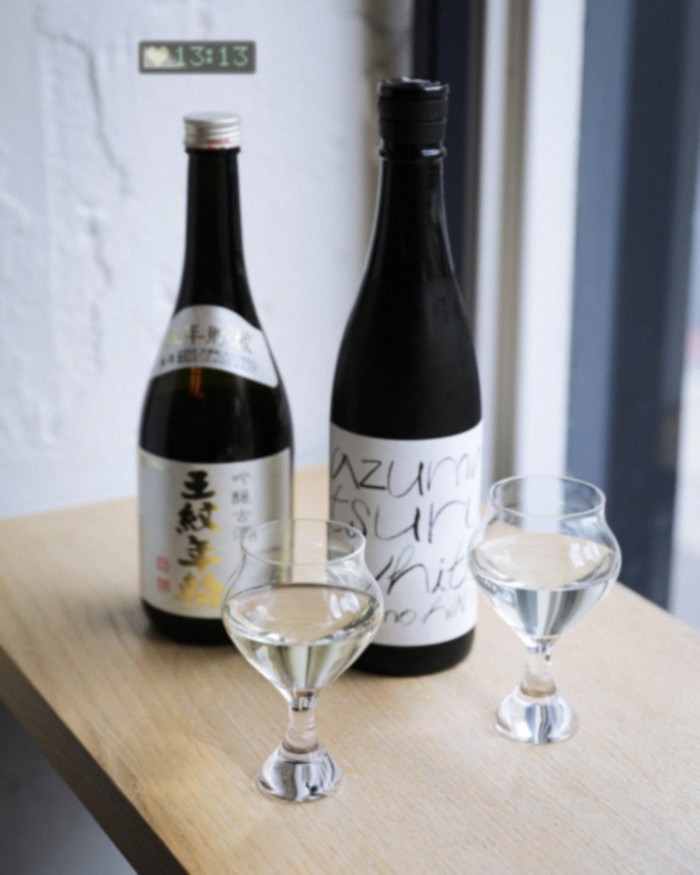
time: **13:13**
